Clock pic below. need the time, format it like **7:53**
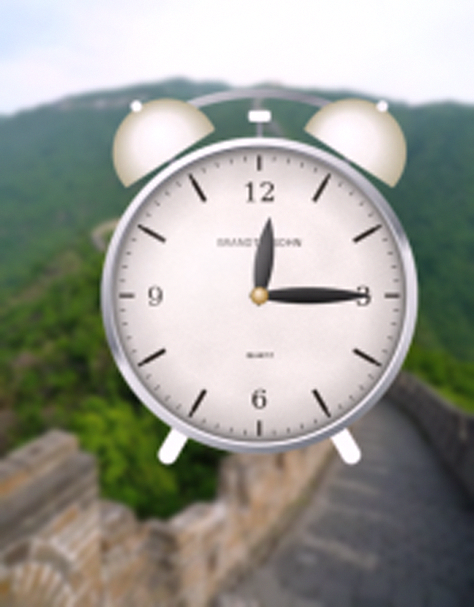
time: **12:15**
